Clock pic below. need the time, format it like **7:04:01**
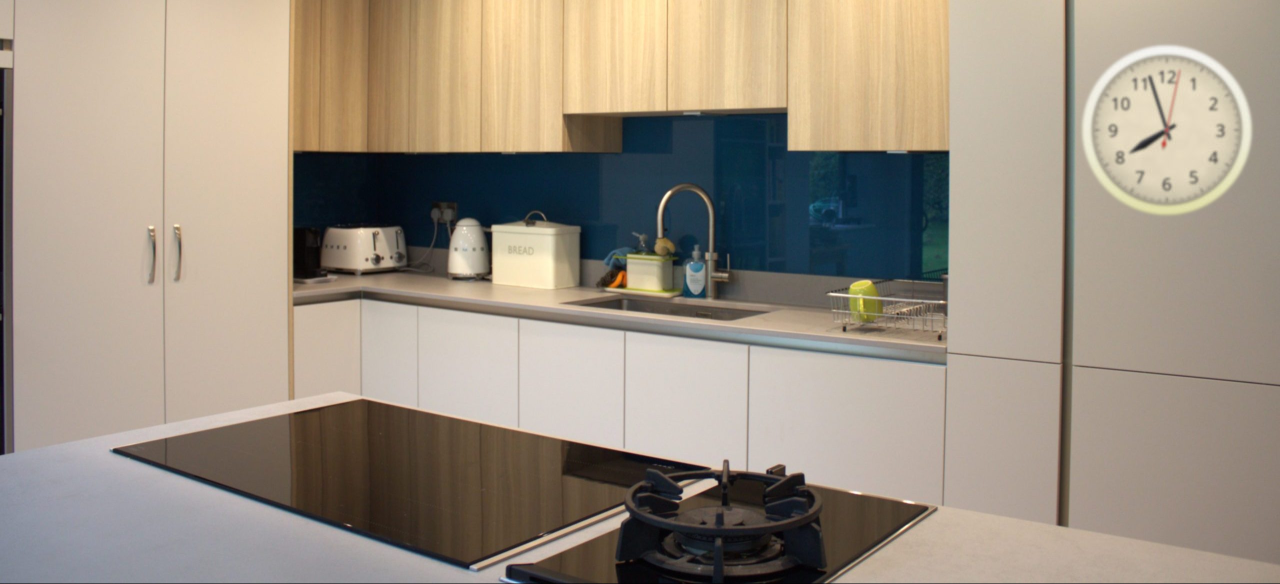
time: **7:57:02**
